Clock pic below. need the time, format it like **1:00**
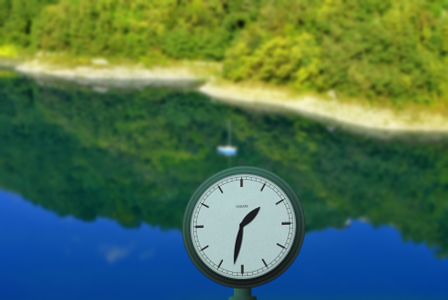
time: **1:32**
